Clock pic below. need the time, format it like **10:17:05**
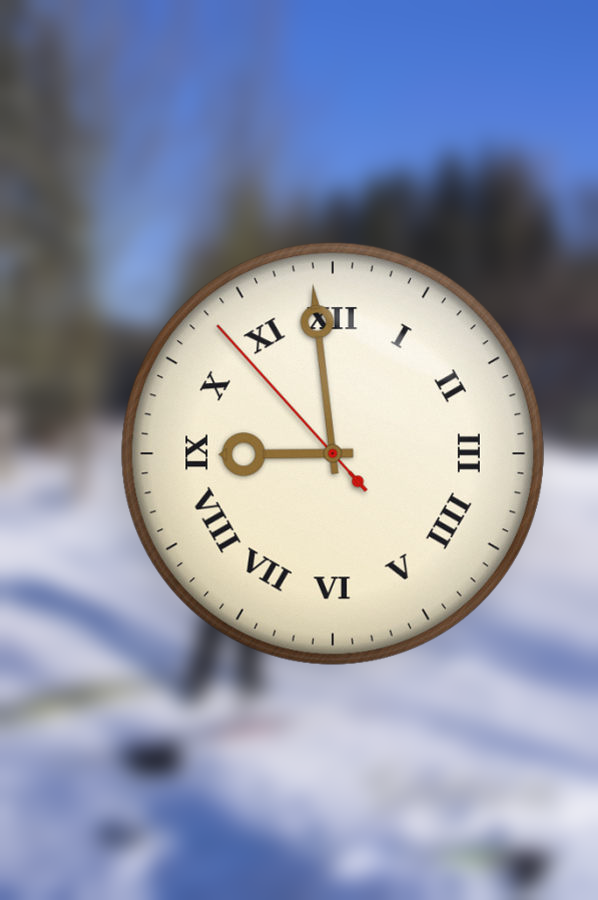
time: **8:58:53**
